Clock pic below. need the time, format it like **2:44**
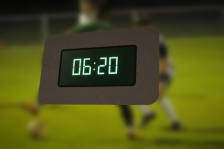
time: **6:20**
